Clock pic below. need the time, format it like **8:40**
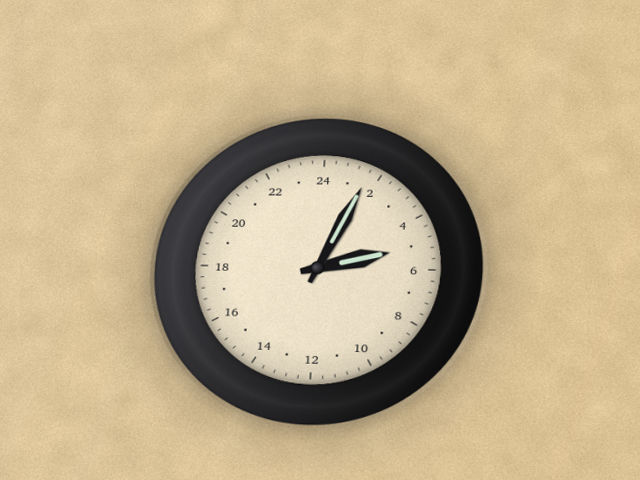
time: **5:04**
